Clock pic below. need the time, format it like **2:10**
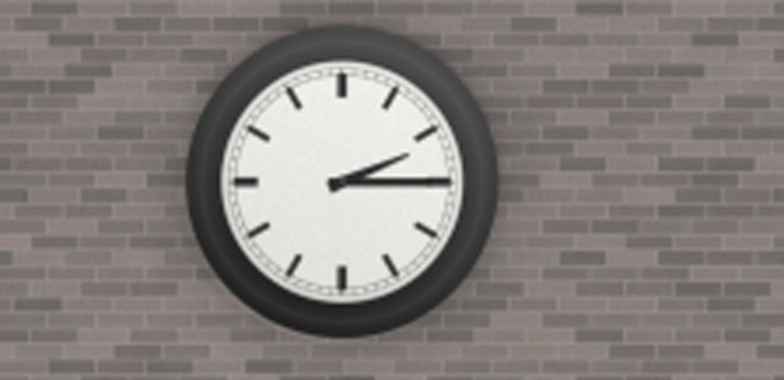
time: **2:15**
